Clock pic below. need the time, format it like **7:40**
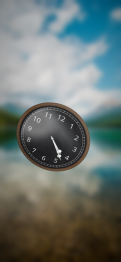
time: **4:23**
